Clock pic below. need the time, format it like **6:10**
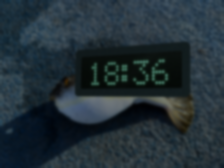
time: **18:36**
